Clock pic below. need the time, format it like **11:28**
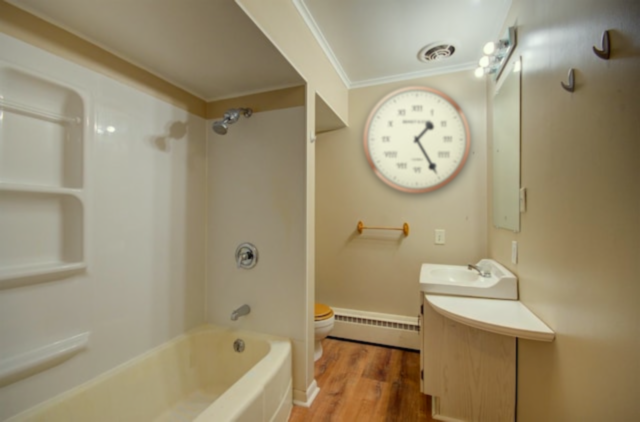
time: **1:25**
